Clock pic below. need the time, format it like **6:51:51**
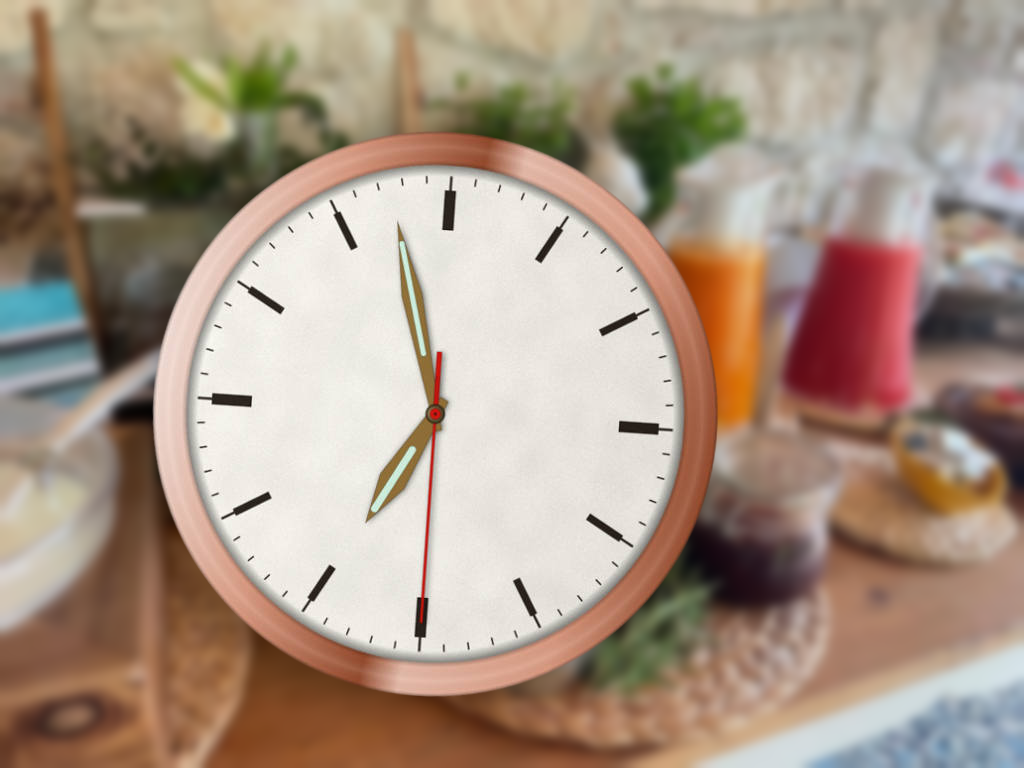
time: **6:57:30**
